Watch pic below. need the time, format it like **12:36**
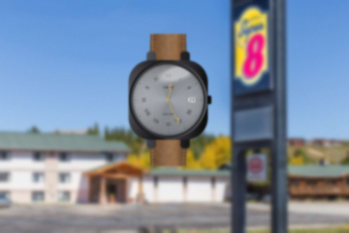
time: **12:26**
